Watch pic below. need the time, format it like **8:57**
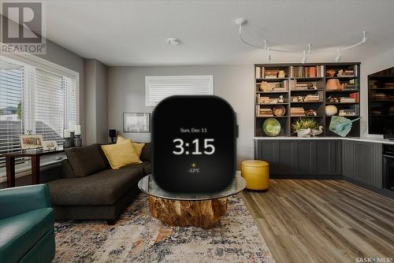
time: **3:15**
